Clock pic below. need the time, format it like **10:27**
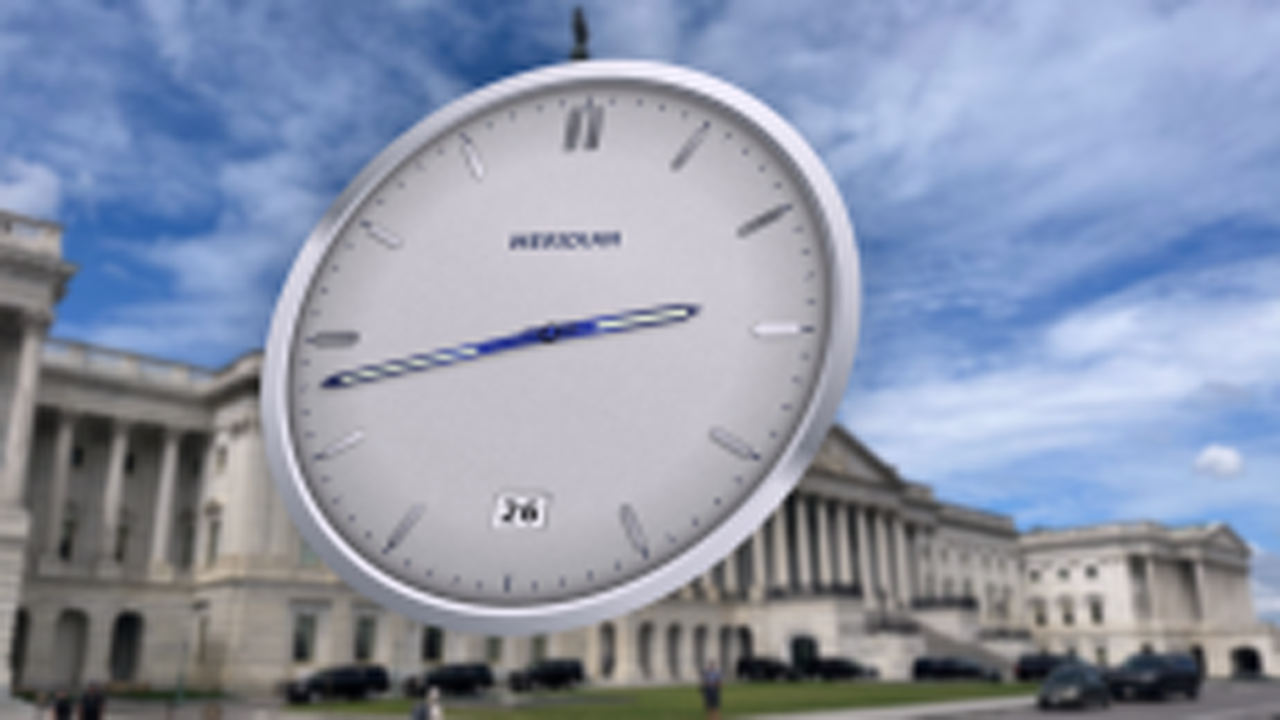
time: **2:43**
